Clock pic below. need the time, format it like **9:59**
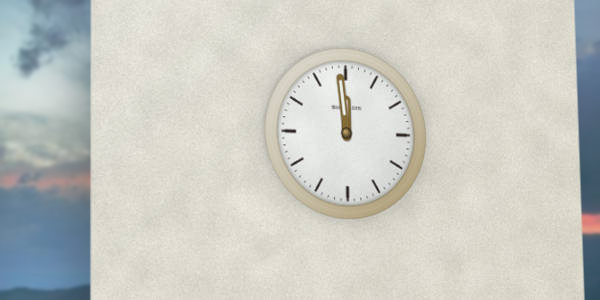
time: **11:59**
